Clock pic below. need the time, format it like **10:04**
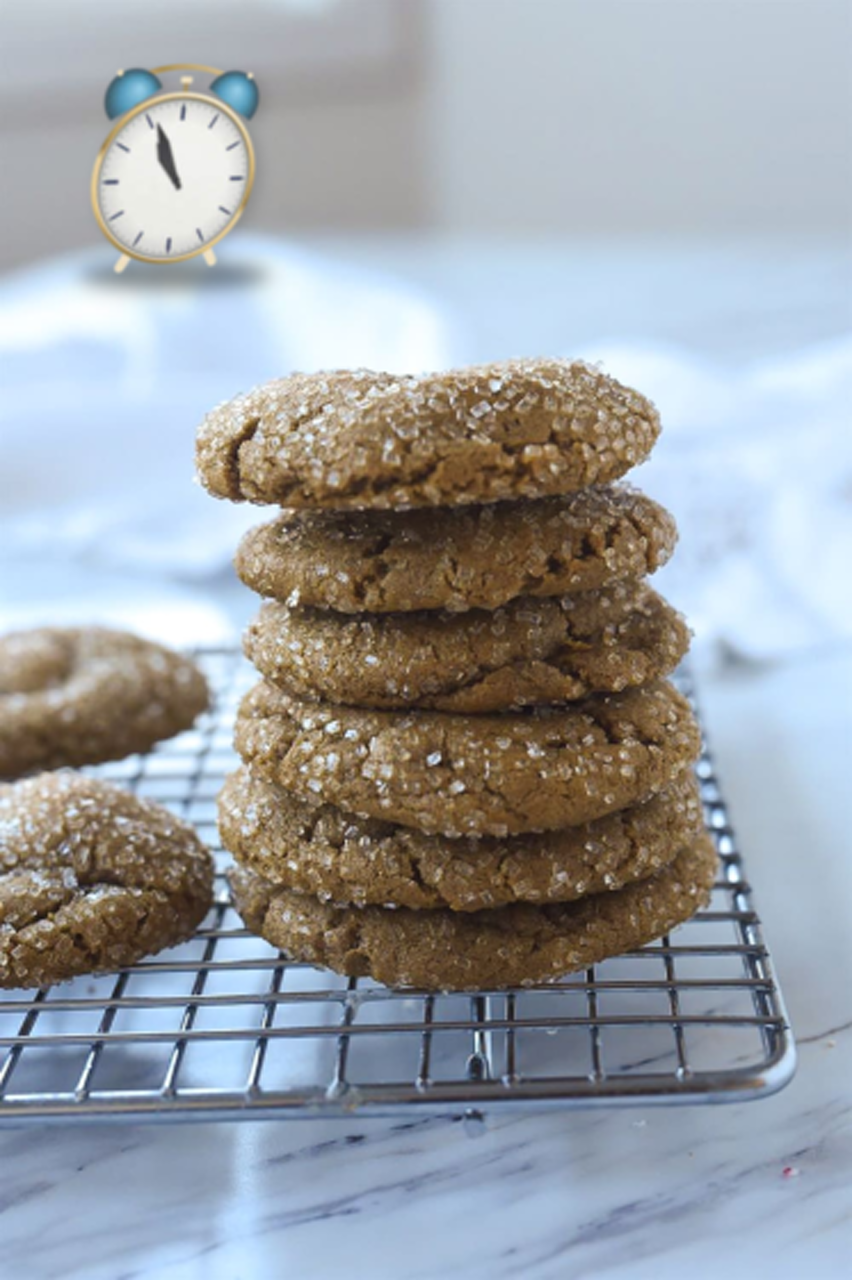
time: **10:56**
